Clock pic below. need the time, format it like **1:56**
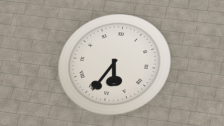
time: **5:34**
